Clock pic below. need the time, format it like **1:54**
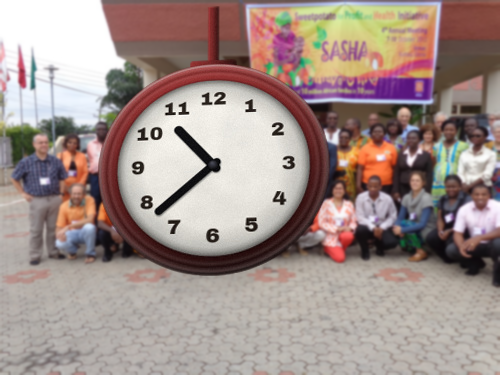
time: **10:38**
